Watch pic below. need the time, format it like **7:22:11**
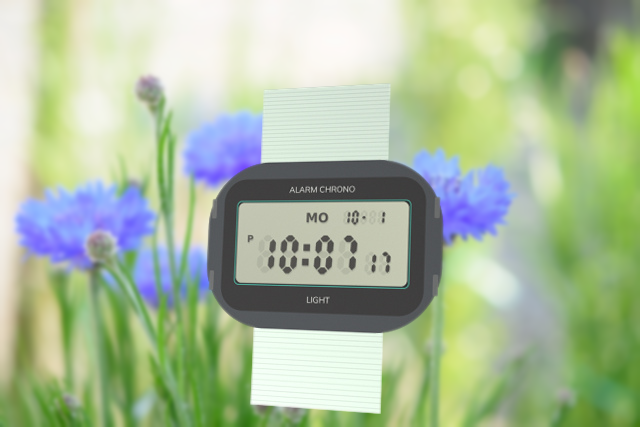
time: **10:07:17**
